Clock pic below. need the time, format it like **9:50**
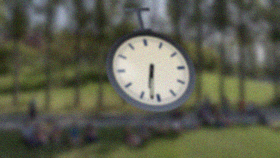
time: **6:32**
